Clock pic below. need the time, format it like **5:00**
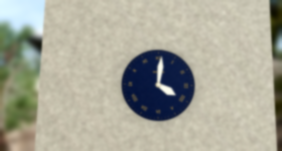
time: **4:01**
